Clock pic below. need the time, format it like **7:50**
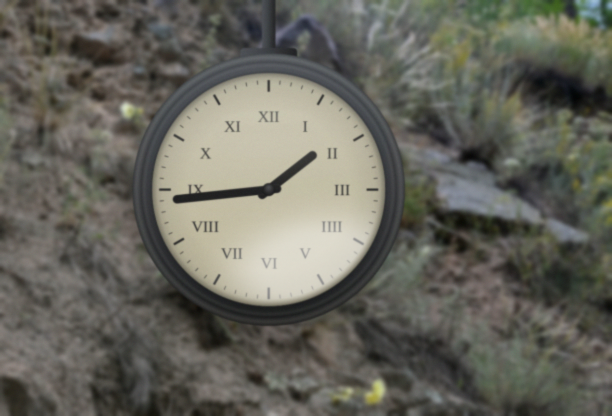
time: **1:44**
